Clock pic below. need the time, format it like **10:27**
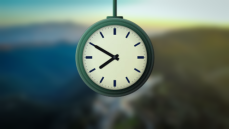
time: **7:50**
